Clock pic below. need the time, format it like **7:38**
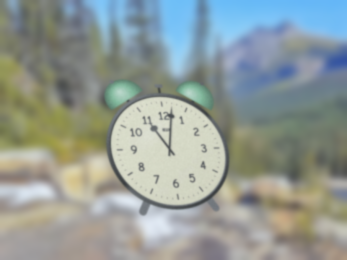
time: **11:02**
